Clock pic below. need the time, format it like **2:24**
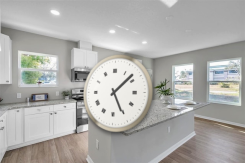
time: **5:08**
